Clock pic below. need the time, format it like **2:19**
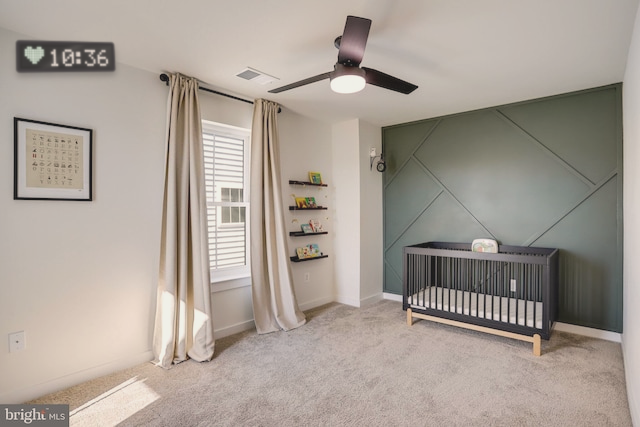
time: **10:36**
